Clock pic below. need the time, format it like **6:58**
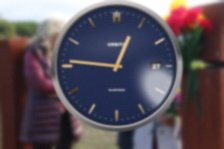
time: **12:46**
